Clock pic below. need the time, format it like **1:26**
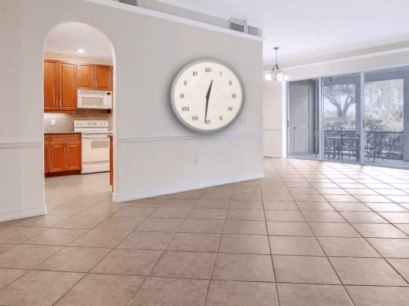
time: **12:31**
